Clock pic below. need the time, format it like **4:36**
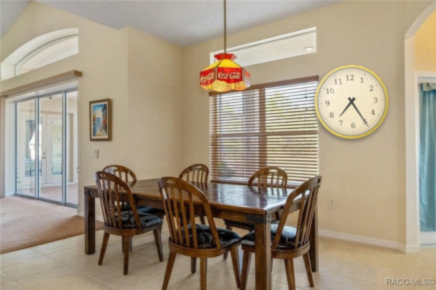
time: **7:25**
